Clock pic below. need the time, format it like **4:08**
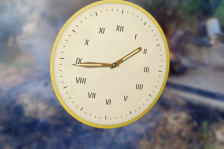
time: **1:44**
